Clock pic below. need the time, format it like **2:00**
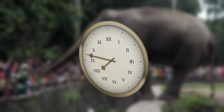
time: **7:47**
